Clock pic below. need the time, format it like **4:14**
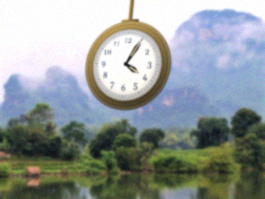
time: **4:05**
